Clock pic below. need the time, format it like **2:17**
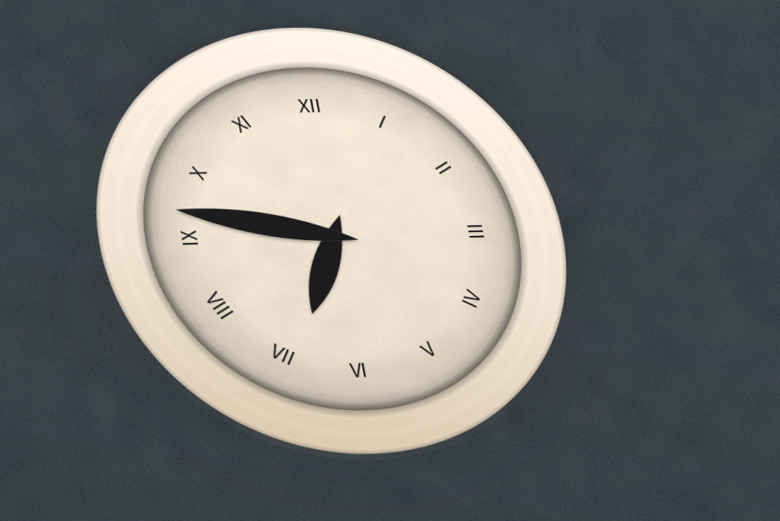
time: **6:47**
